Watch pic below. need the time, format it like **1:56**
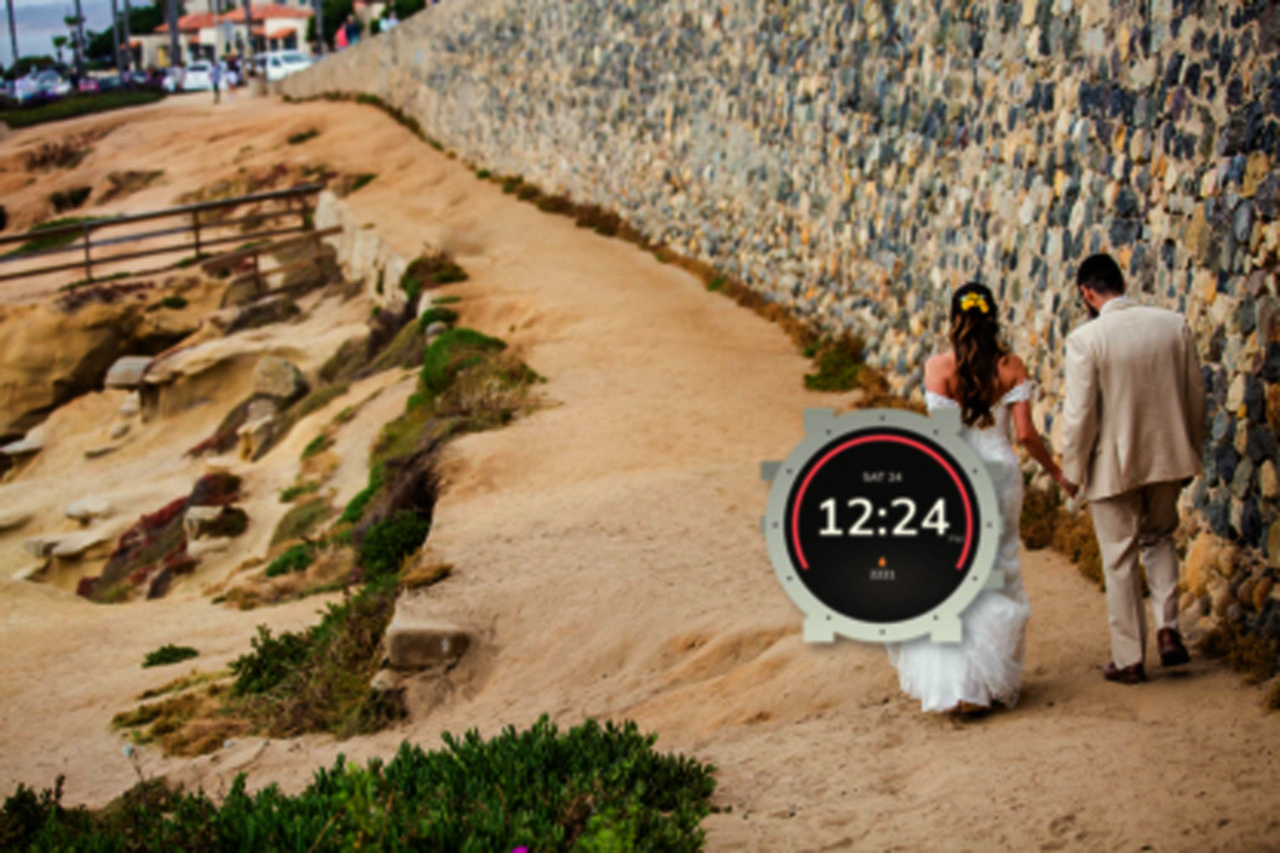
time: **12:24**
